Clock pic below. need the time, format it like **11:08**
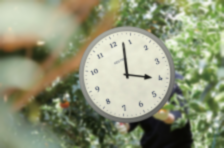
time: **4:03**
